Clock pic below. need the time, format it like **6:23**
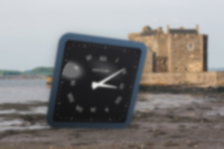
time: **3:09**
